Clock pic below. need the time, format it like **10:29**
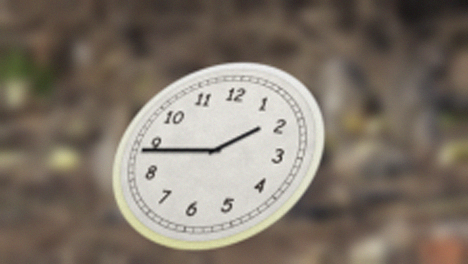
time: **1:44**
